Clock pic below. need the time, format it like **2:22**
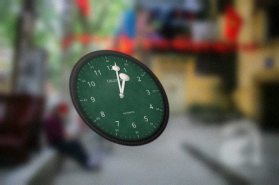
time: **1:02**
